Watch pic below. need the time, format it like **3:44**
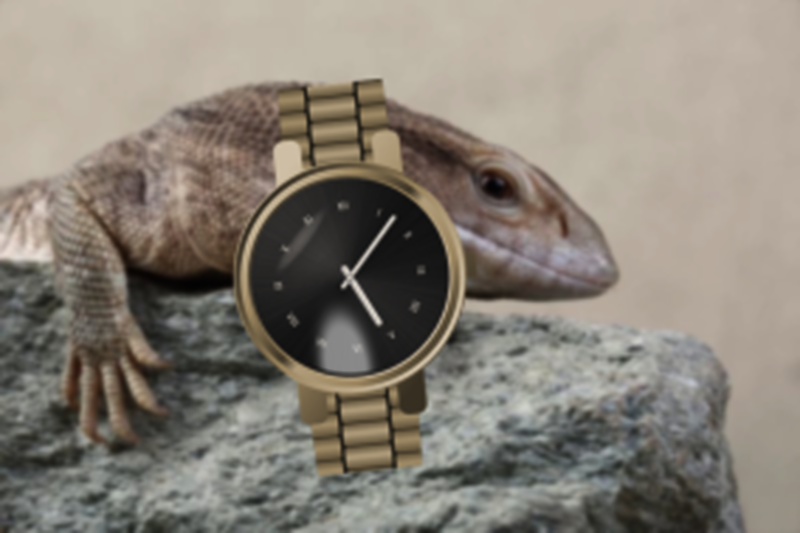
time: **5:07**
